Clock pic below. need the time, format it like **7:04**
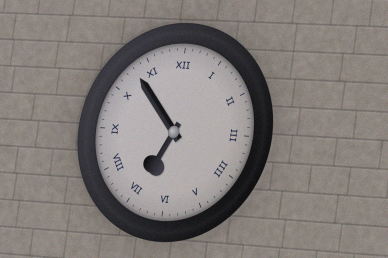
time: **6:53**
